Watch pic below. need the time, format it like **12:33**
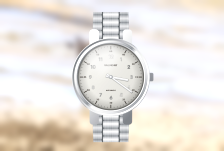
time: **3:21**
